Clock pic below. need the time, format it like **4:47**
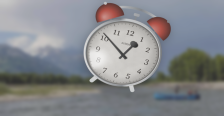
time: **12:51**
